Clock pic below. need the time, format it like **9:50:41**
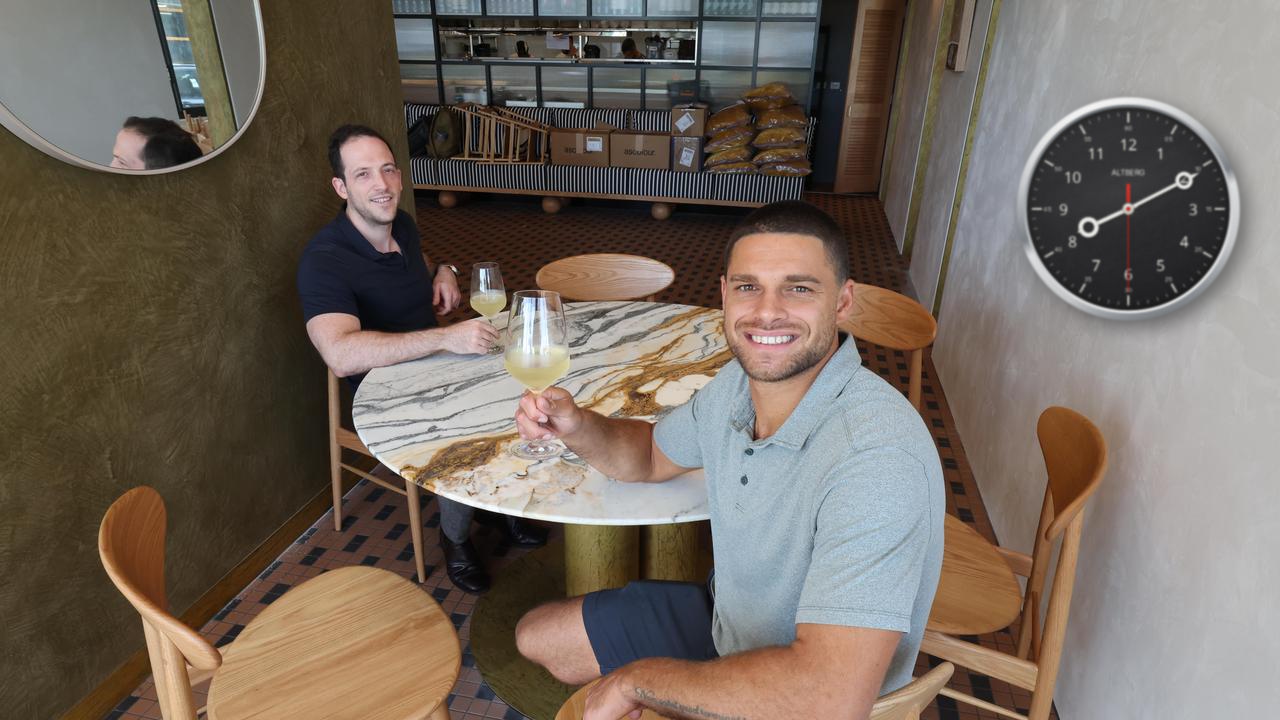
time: **8:10:30**
